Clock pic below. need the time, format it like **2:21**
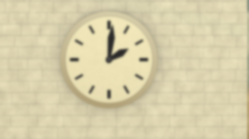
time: **2:01**
